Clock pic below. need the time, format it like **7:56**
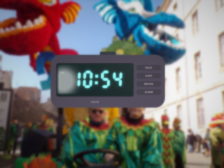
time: **10:54**
